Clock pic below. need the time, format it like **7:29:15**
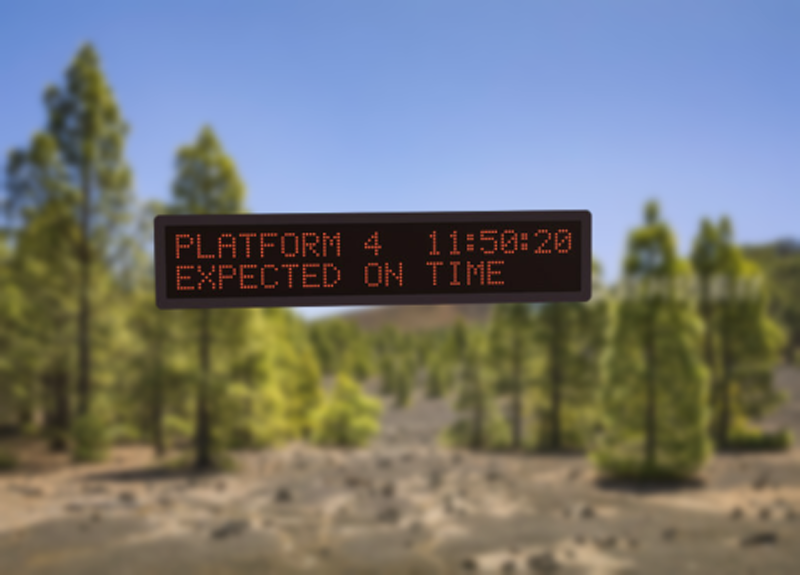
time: **11:50:20**
